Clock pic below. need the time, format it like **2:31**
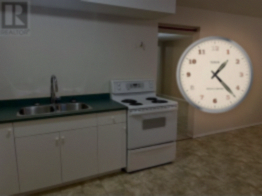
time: **1:23**
